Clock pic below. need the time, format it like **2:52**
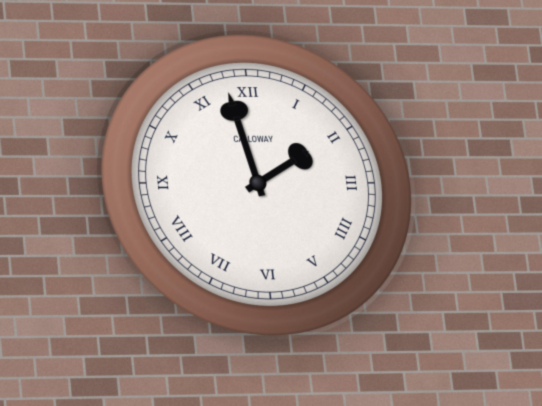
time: **1:58**
